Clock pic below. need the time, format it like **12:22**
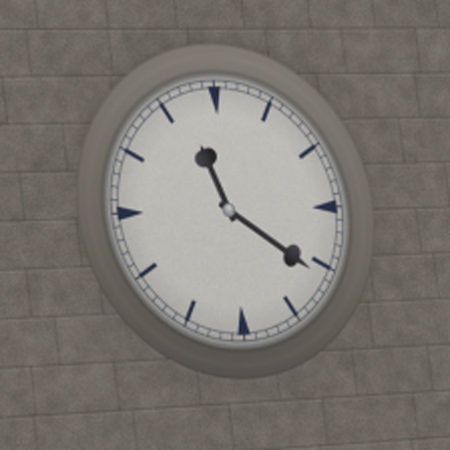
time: **11:21**
